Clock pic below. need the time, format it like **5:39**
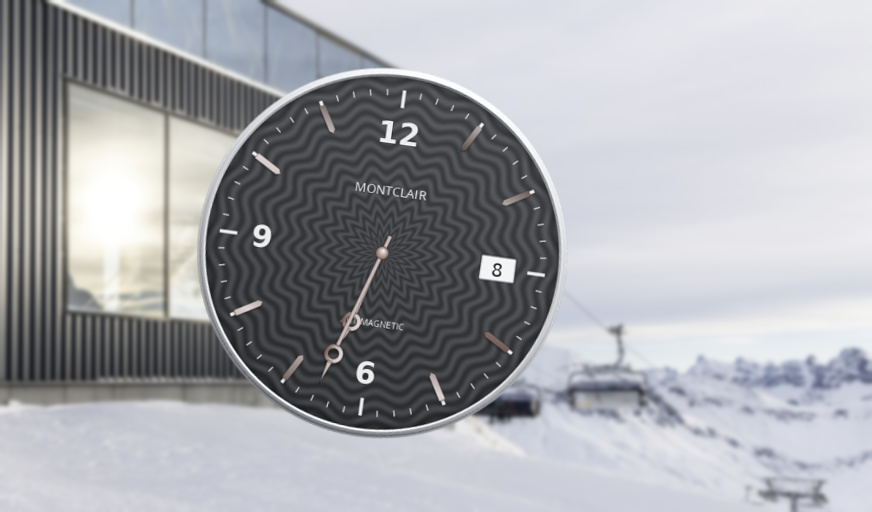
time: **6:33**
